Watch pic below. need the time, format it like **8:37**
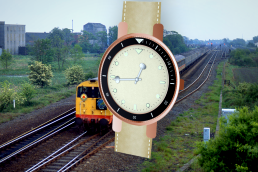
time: **12:44**
